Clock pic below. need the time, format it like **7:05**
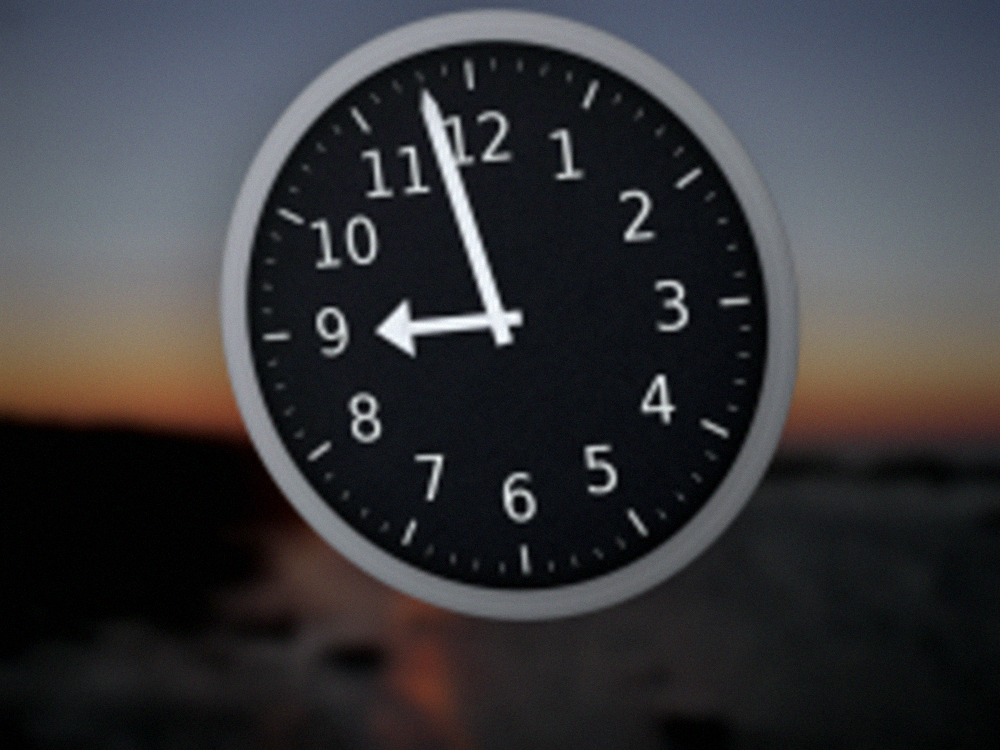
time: **8:58**
